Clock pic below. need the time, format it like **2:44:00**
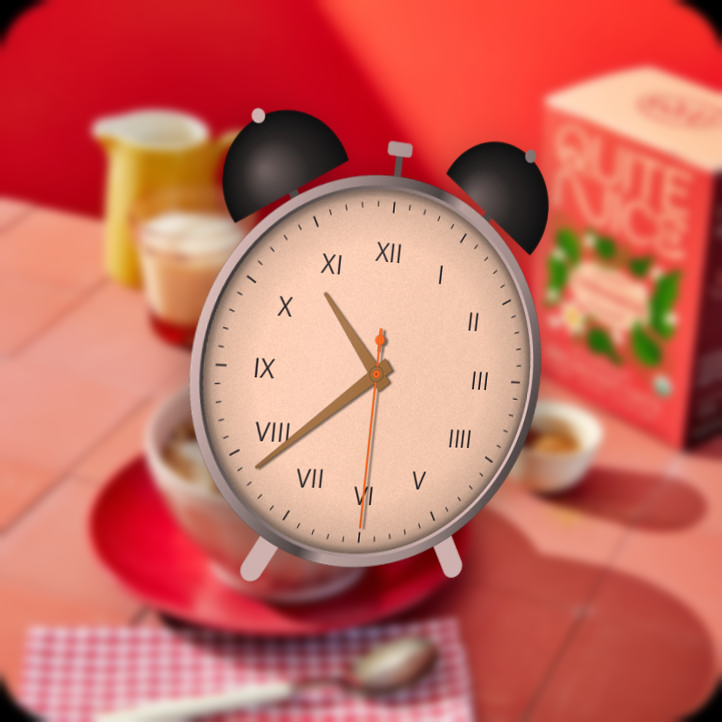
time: **10:38:30**
